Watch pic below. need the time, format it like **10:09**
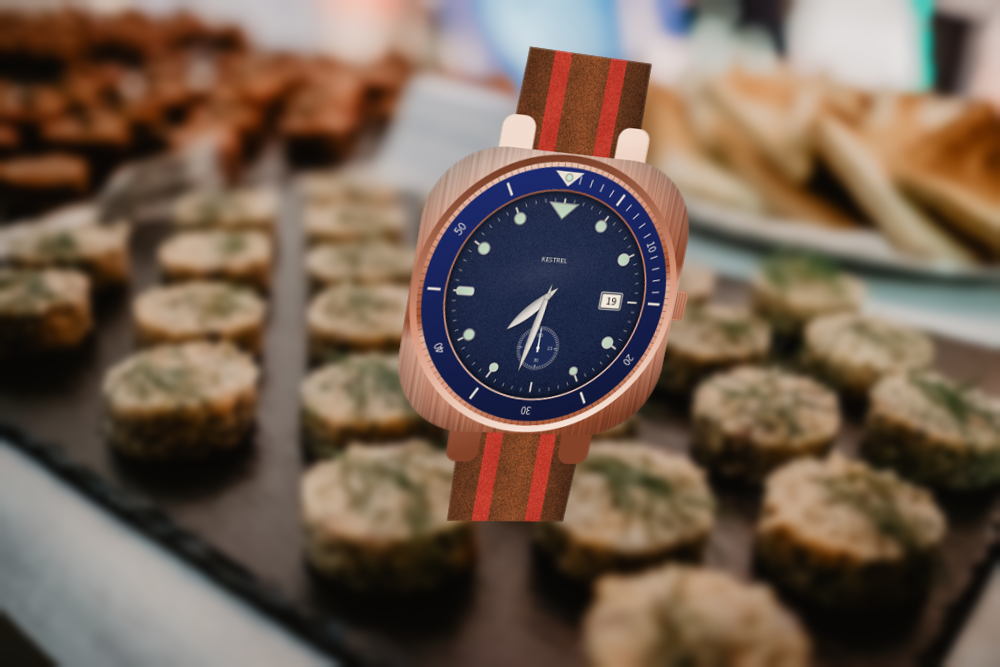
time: **7:32**
